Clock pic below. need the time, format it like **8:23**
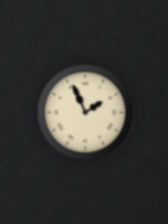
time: **1:56**
